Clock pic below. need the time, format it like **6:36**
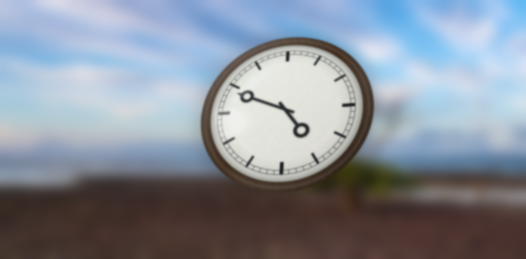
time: **4:49**
